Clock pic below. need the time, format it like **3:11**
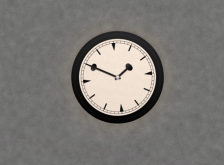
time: **1:50**
